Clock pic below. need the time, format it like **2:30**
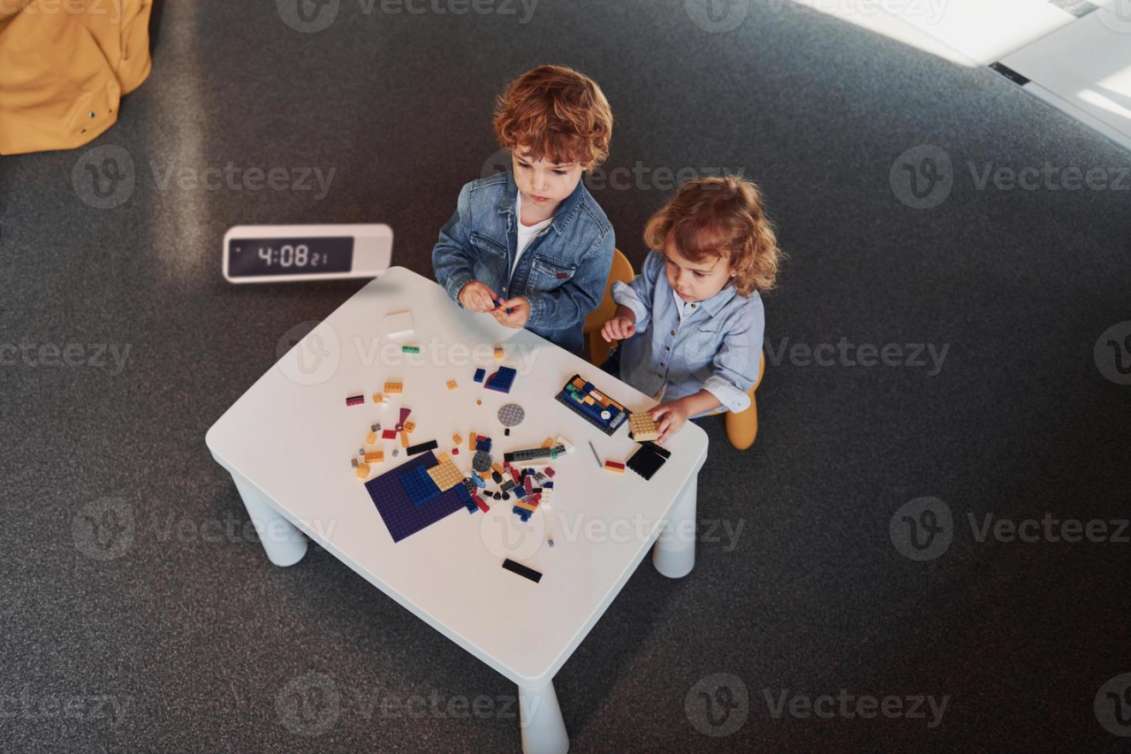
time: **4:08**
